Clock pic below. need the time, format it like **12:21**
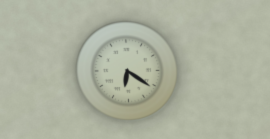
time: **6:21**
